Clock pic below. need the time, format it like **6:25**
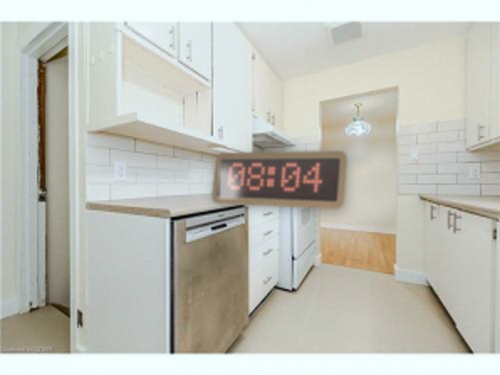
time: **8:04**
